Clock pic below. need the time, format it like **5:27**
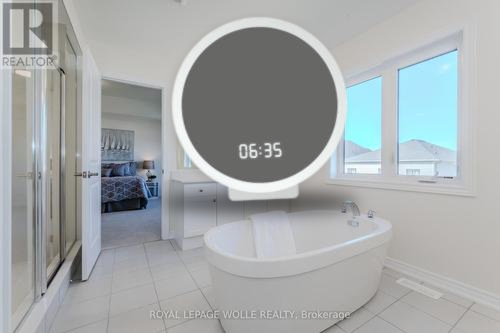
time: **6:35**
